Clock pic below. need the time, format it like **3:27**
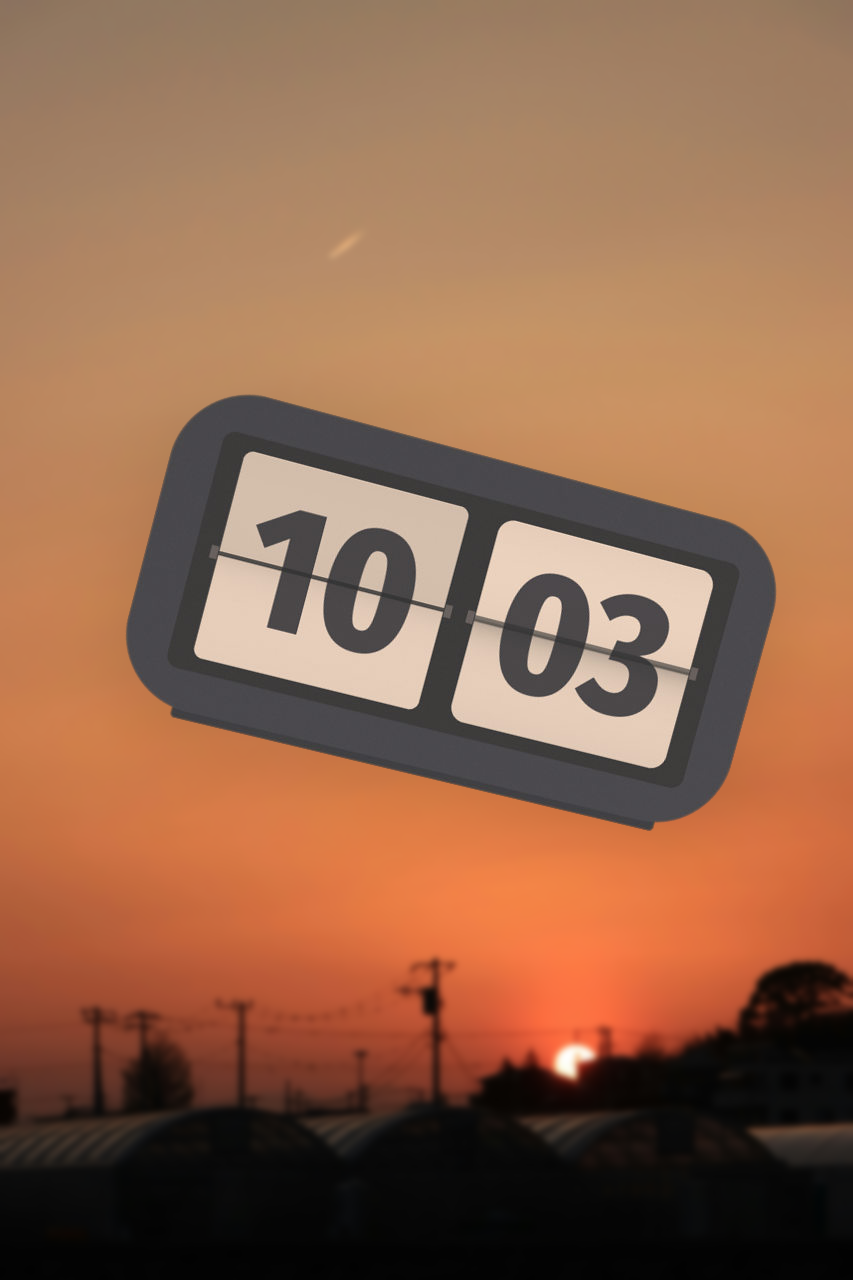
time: **10:03**
